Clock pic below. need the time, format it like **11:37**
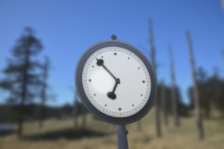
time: **6:53**
